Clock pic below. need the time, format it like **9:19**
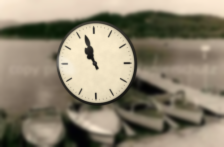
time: **10:57**
